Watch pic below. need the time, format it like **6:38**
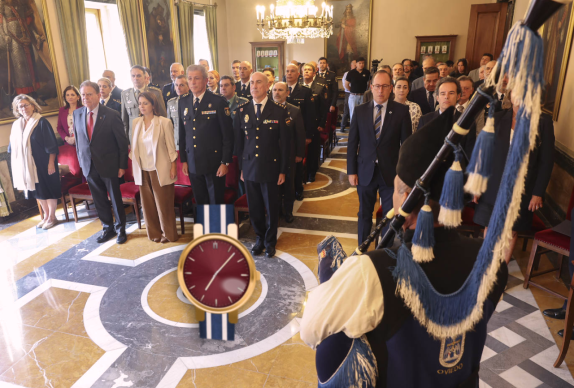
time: **7:07**
